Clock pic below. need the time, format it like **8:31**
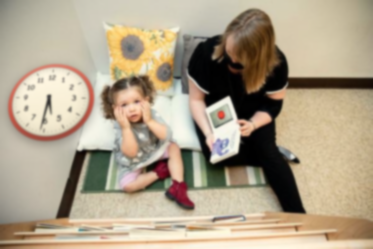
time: **5:31**
